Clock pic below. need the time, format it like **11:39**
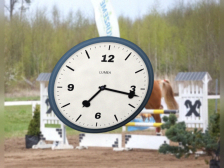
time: **7:17**
